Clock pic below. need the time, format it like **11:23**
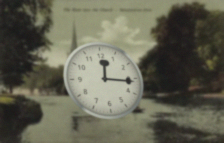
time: **12:16**
